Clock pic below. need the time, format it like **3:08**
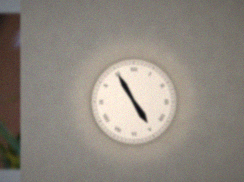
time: **4:55**
